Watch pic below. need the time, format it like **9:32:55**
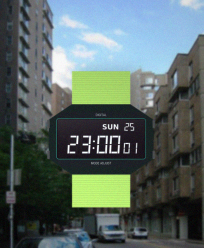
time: **23:00:01**
